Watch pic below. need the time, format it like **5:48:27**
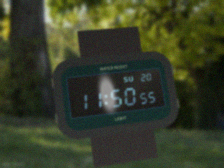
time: **11:50:55**
